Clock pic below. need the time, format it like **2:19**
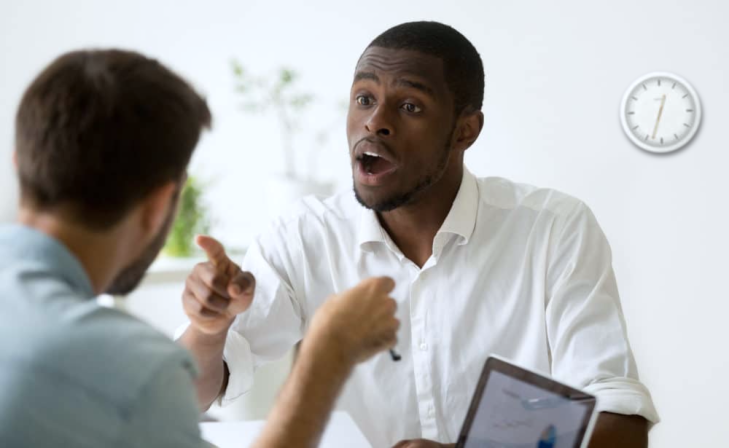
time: **12:33**
